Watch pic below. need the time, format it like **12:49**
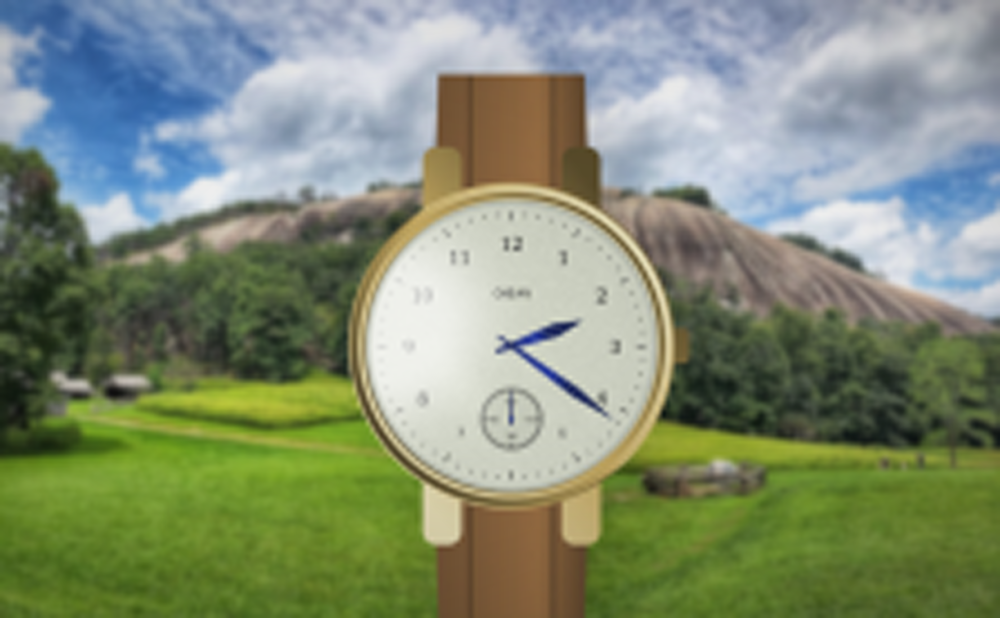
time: **2:21**
